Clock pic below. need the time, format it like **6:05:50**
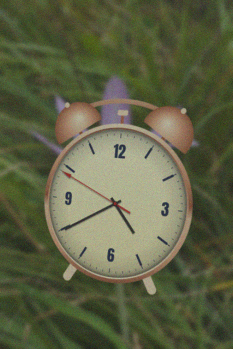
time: **4:39:49**
